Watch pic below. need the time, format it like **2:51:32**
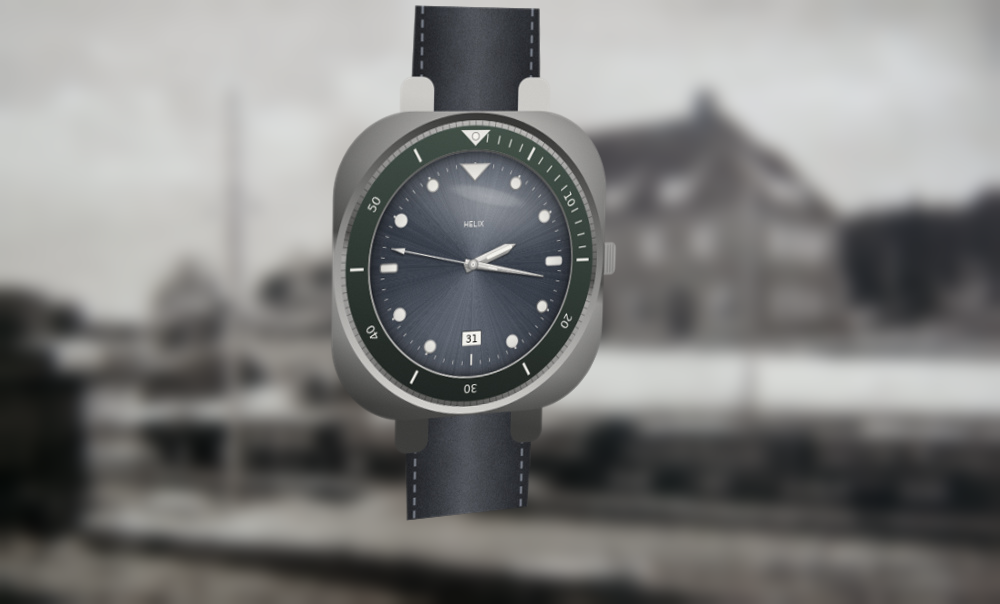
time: **2:16:47**
